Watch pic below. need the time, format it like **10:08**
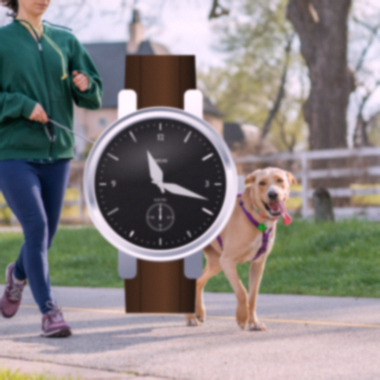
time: **11:18**
